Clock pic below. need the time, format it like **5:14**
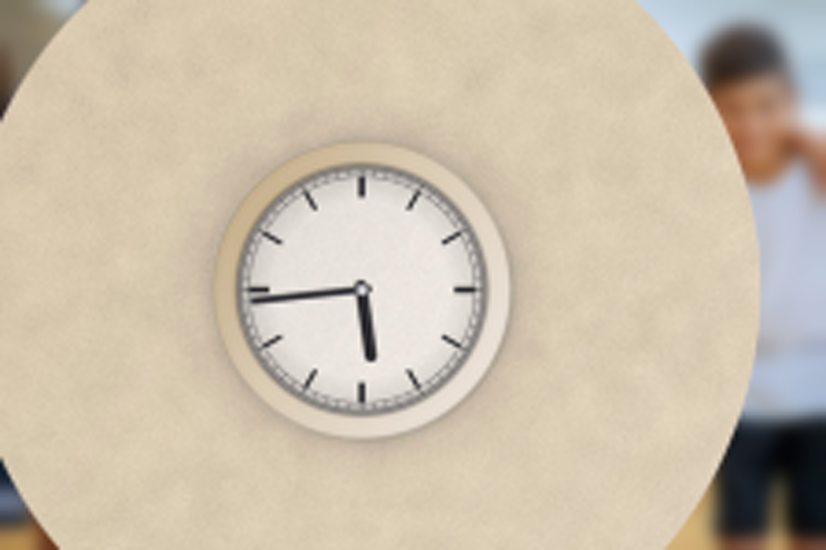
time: **5:44**
